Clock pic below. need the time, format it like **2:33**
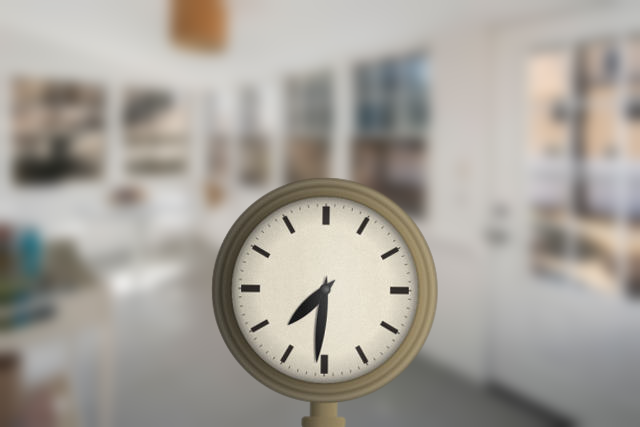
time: **7:31**
